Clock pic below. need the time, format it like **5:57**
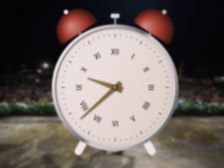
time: **9:38**
